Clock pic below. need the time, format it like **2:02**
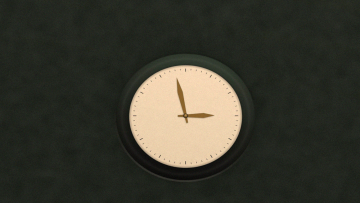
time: **2:58**
